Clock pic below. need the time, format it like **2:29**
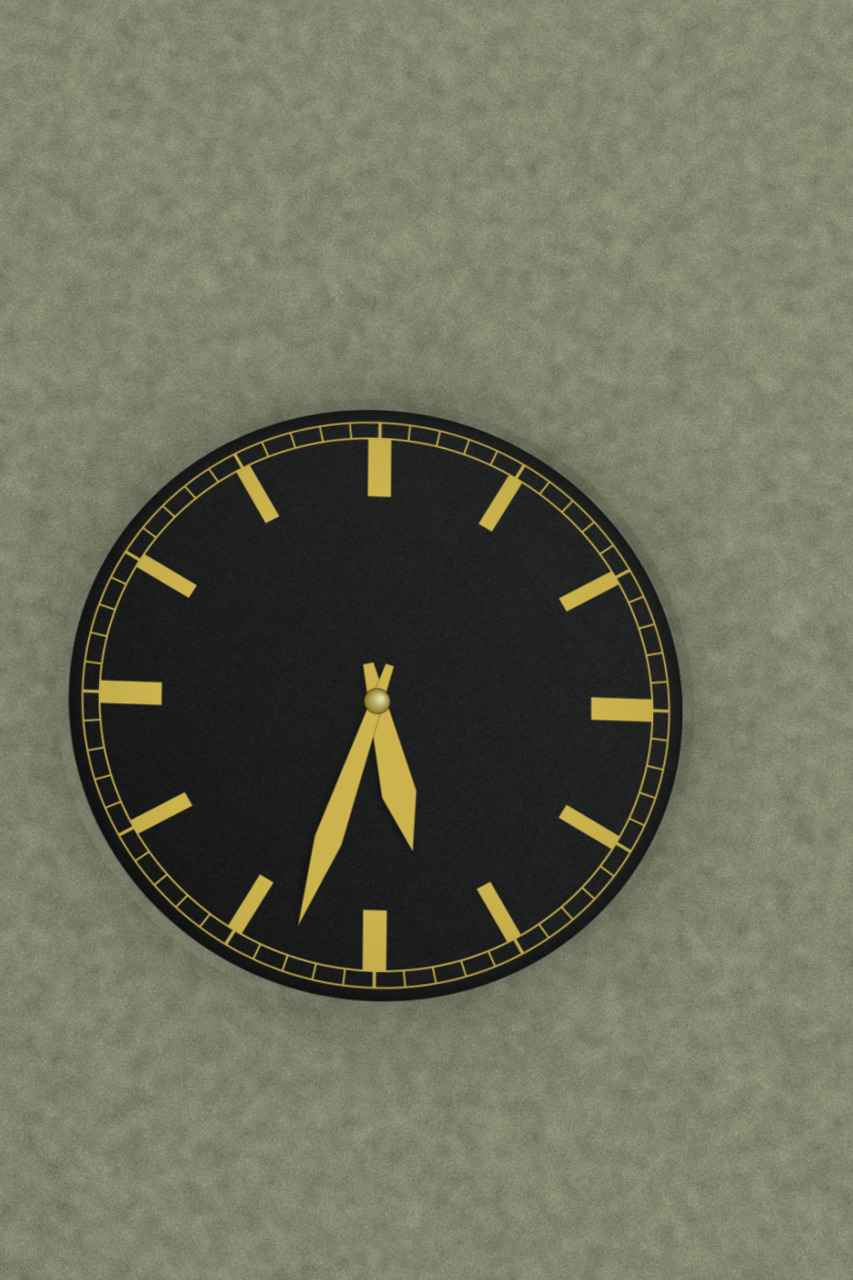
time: **5:33**
